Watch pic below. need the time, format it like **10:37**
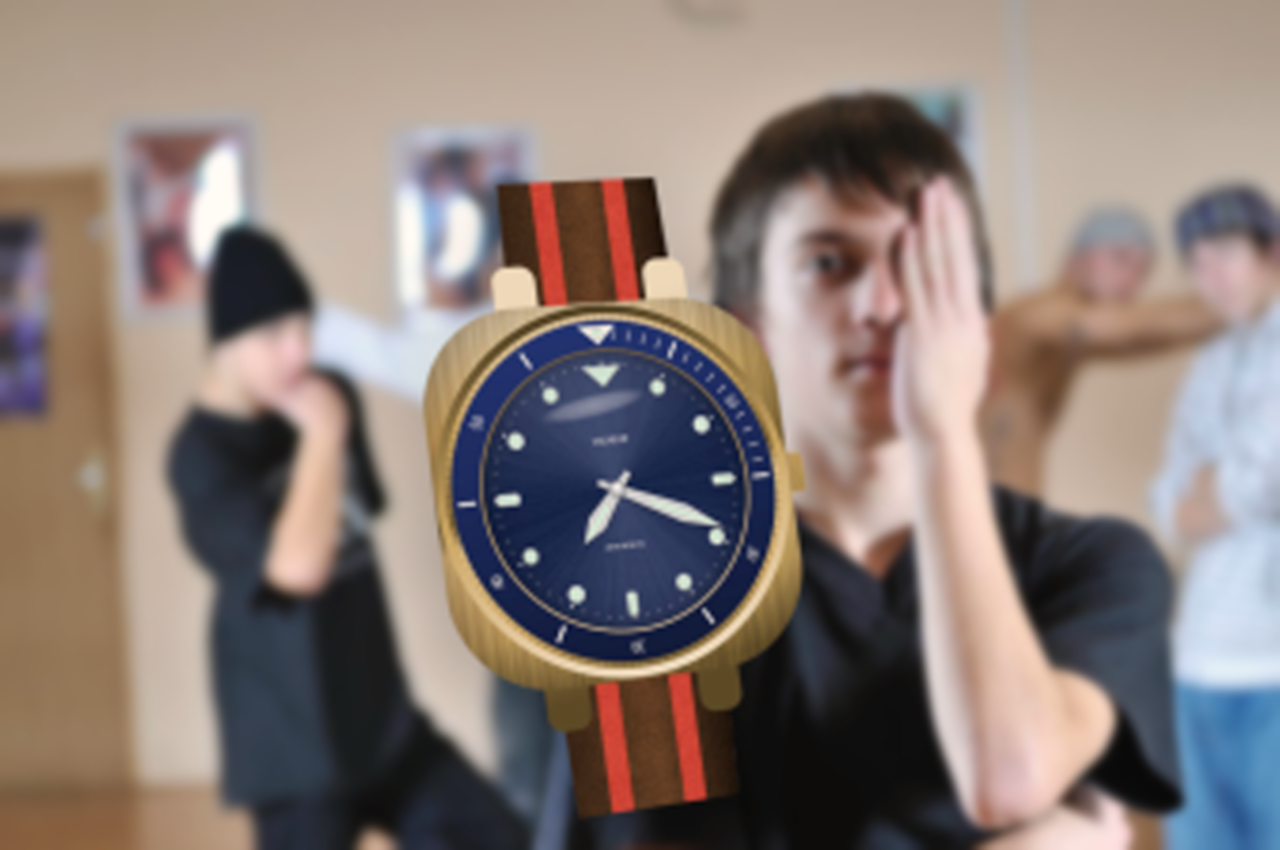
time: **7:19**
